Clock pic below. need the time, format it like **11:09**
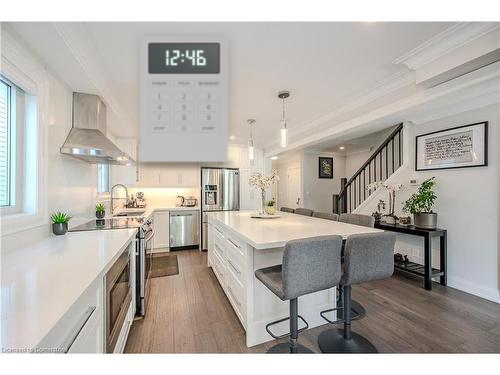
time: **12:46**
